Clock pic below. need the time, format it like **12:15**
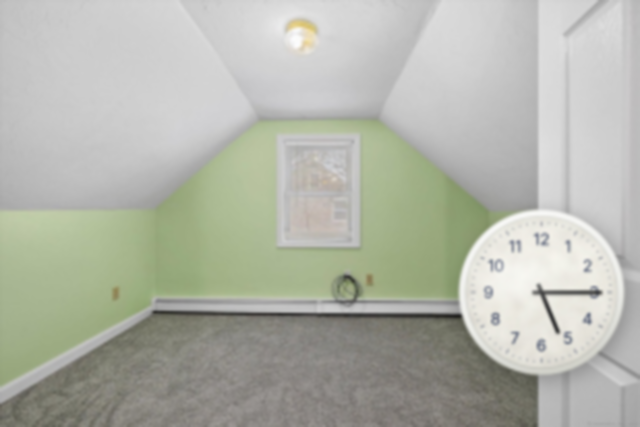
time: **5:15**
